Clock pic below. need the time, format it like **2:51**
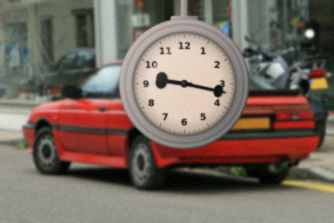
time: **9:17**
